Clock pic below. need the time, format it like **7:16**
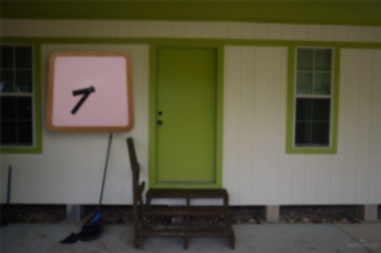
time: **8:36**
